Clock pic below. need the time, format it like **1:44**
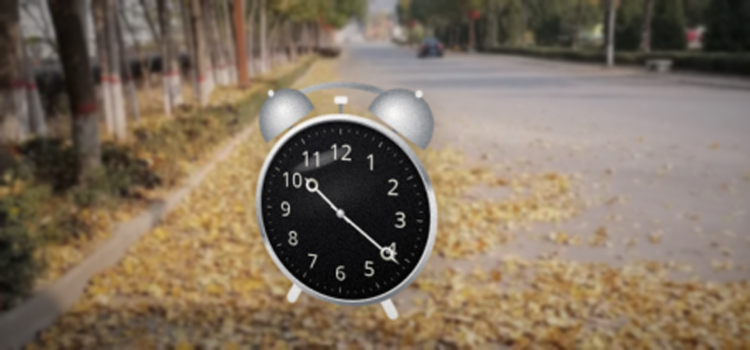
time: **10:21**
